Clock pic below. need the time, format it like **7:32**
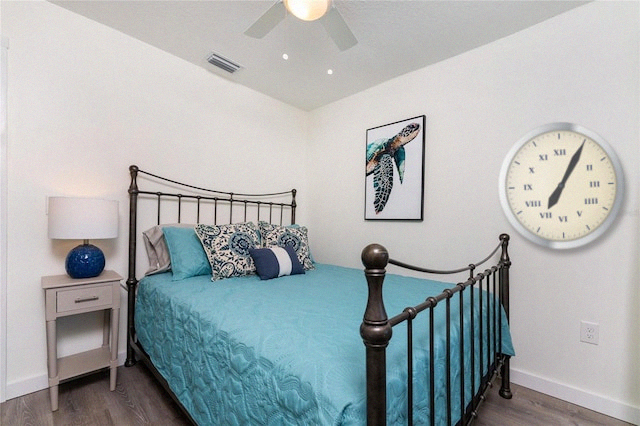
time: **7:05**
